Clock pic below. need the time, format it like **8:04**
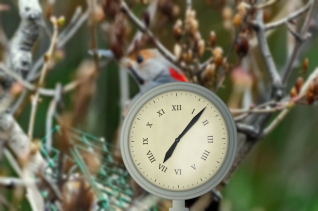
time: **7:07**
